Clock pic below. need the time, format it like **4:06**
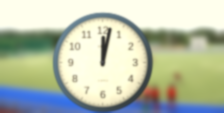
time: **12:02**
